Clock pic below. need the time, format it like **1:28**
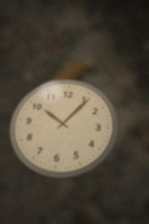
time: **10:06**
